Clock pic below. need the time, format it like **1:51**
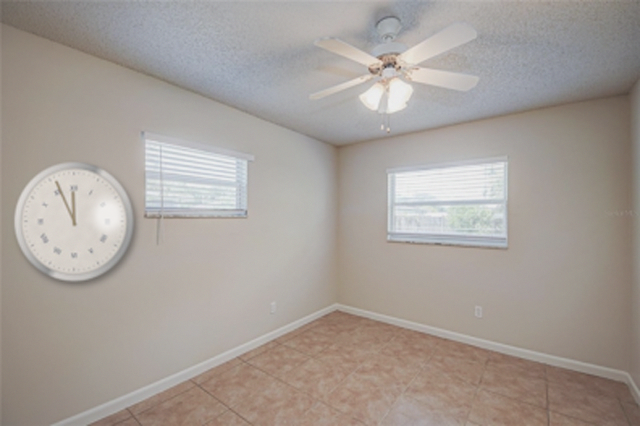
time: **11:56**
